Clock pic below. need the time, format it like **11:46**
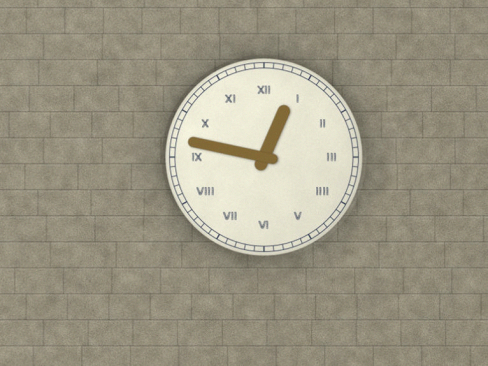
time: **12:47**
